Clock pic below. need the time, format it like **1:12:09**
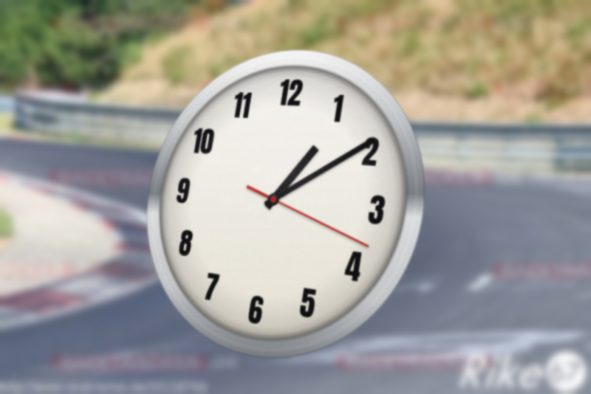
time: **1:09:18**
